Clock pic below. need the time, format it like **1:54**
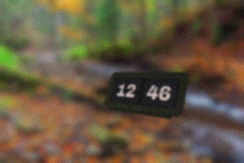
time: **12:46**
